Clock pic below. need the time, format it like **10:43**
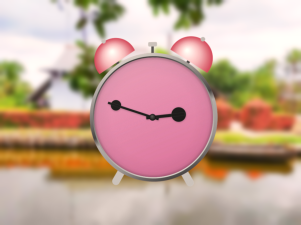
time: **2:48**
